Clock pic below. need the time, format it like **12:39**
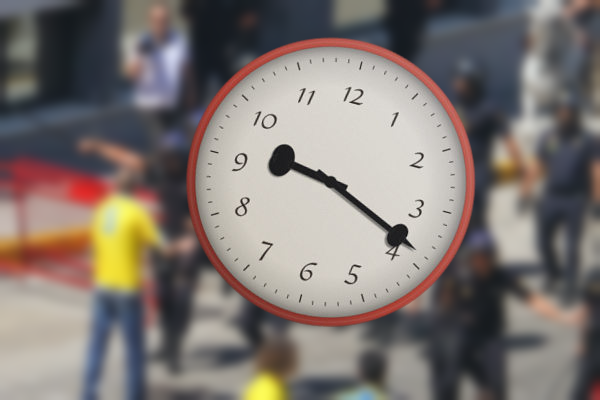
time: **9:19**
